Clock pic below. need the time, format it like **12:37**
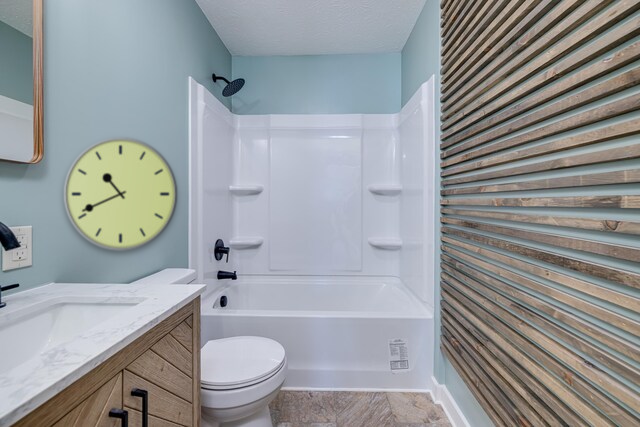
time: **10:41**
